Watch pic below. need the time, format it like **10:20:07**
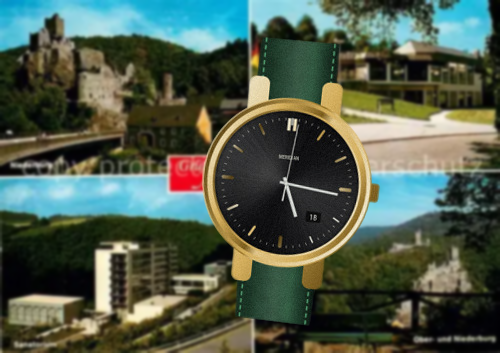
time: **5:16:01**
